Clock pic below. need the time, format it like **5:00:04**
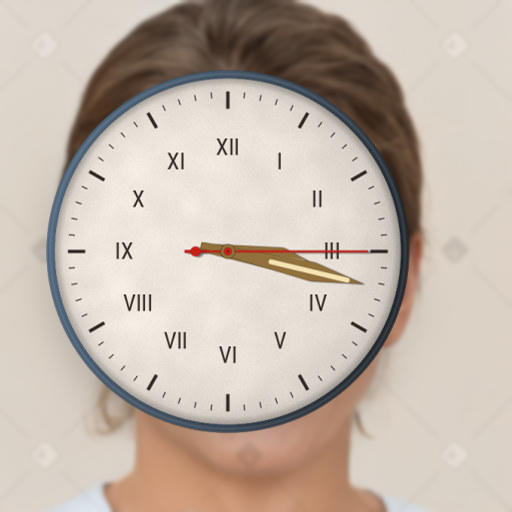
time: **3:17:15**
